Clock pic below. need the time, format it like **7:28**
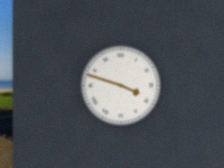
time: **3:48**
